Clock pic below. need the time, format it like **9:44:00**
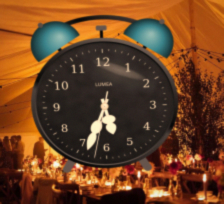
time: **5:33:32**
